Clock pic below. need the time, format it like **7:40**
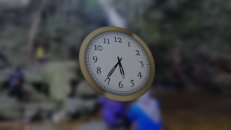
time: **5:36**
